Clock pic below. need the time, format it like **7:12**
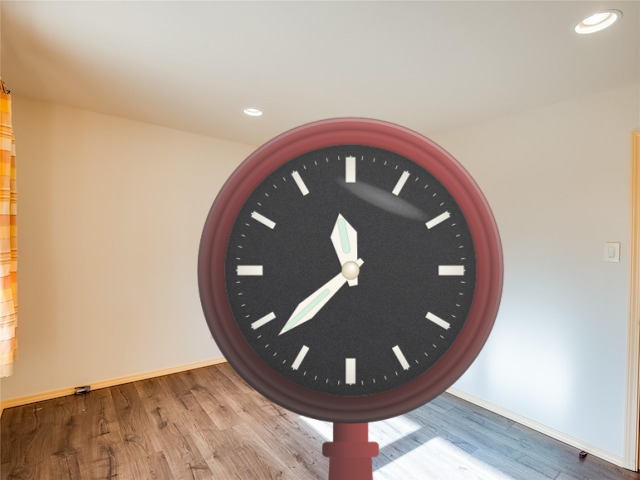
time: **11:38**
